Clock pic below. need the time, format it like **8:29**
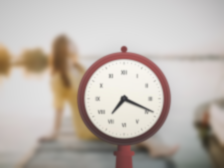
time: **7:19**
